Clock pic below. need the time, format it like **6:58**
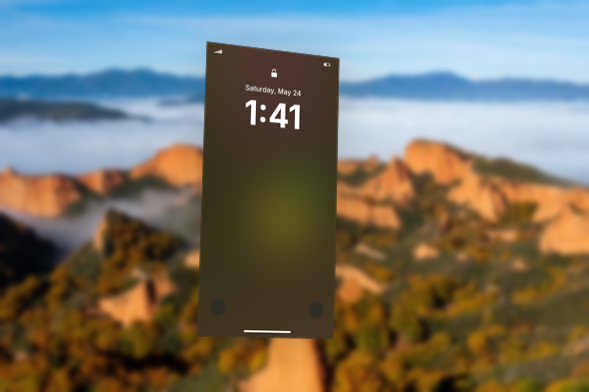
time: **1:41**
